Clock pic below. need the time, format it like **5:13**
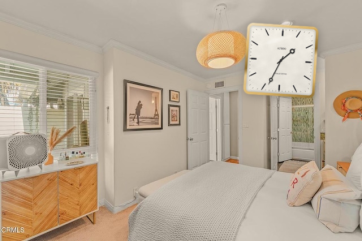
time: **1:34**
